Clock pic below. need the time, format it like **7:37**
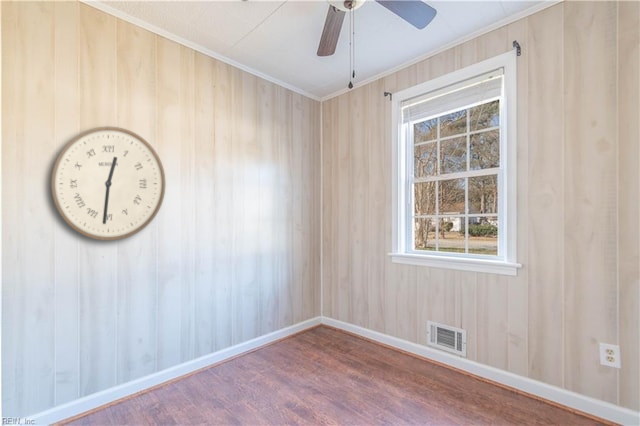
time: **12:31**
